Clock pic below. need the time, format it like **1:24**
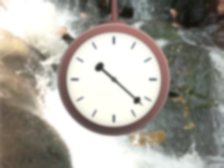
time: **10:22**
